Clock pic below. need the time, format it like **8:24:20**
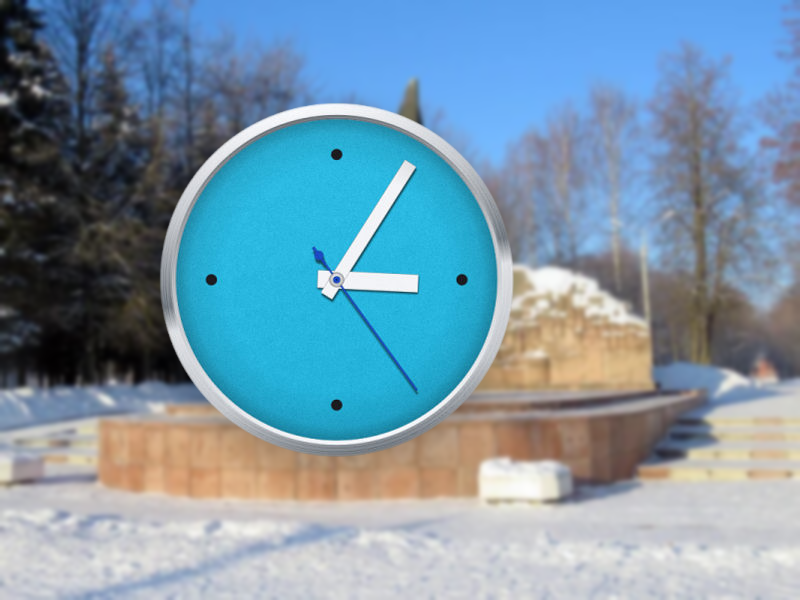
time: **3:05:24**
